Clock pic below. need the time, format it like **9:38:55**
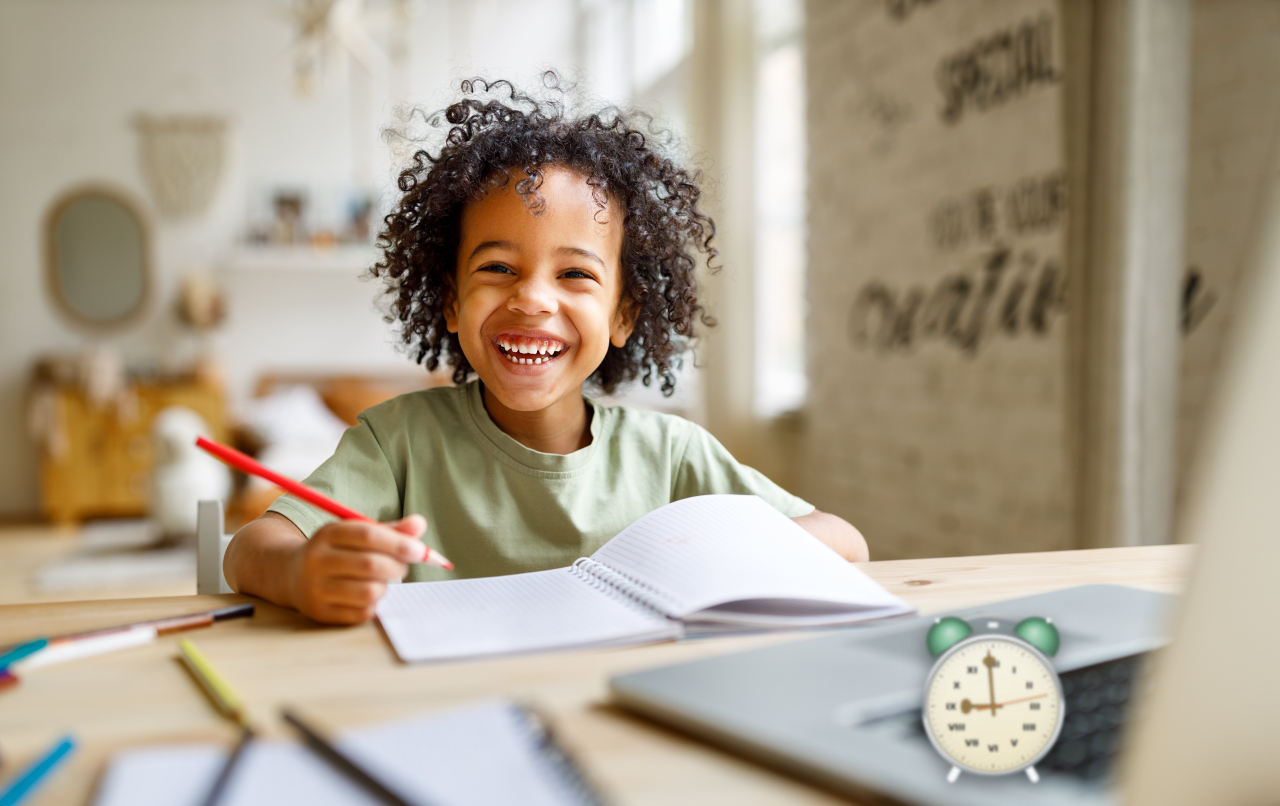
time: **8:59:13**
